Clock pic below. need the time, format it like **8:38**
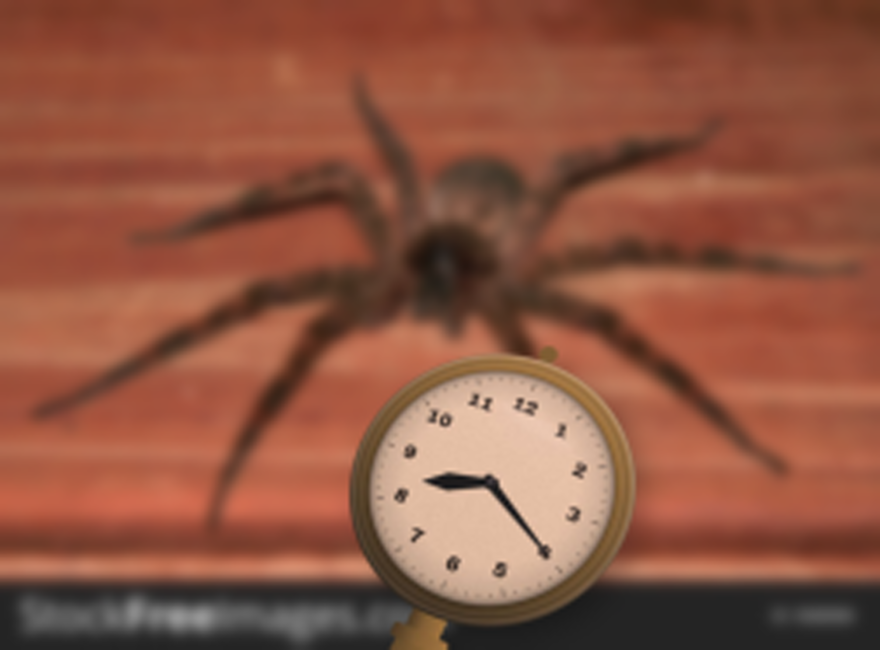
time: **8:20**
